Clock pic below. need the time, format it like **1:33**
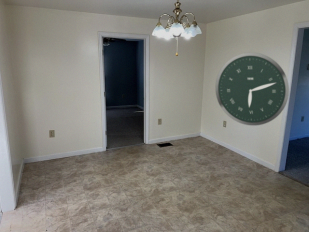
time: **6:12**
